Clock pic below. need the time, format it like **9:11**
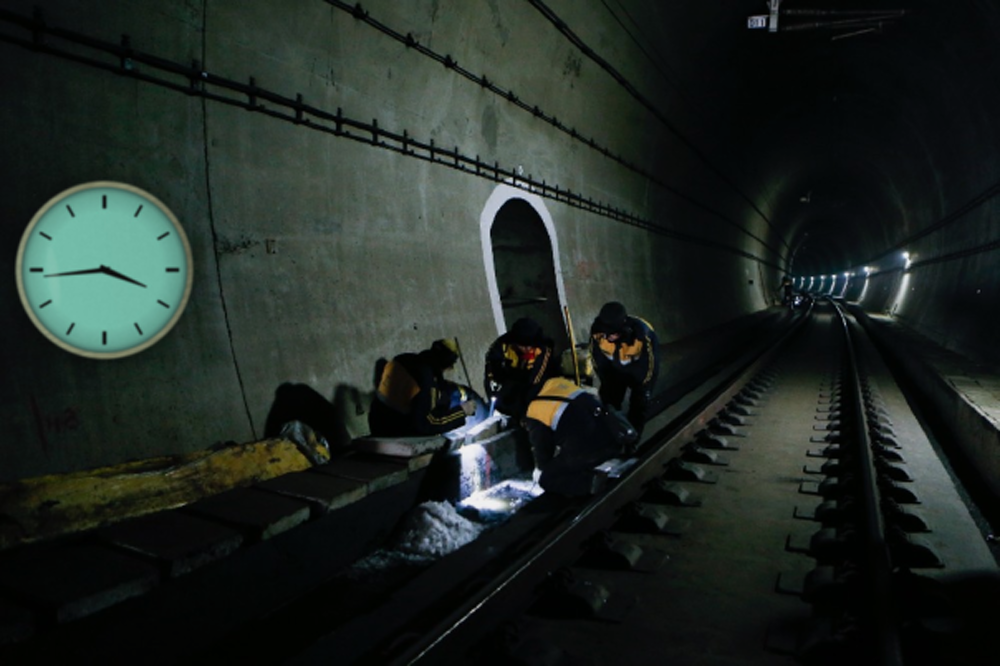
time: **3:44**
